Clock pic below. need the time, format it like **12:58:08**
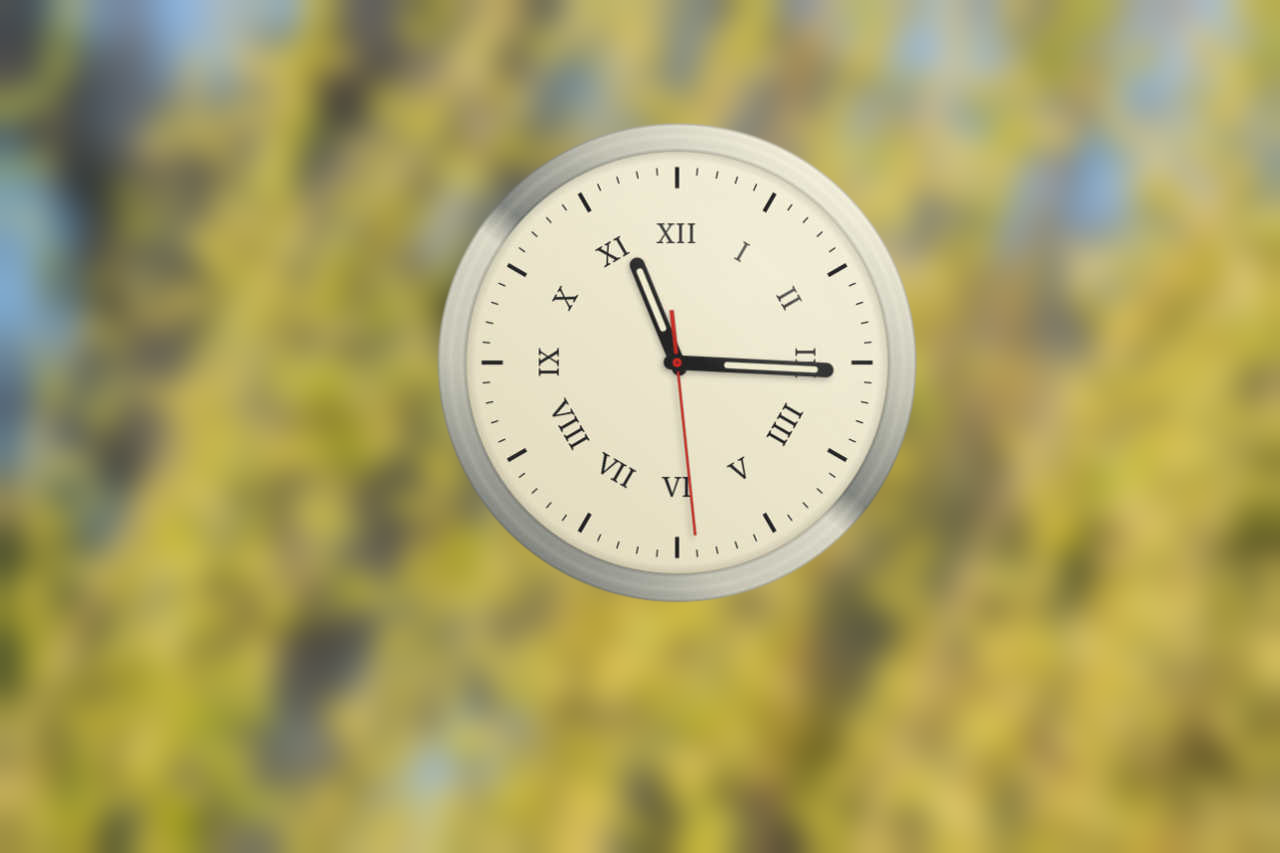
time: **11:15:29**
